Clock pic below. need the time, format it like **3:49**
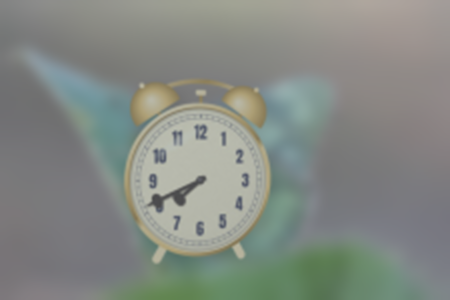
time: **7:41**
